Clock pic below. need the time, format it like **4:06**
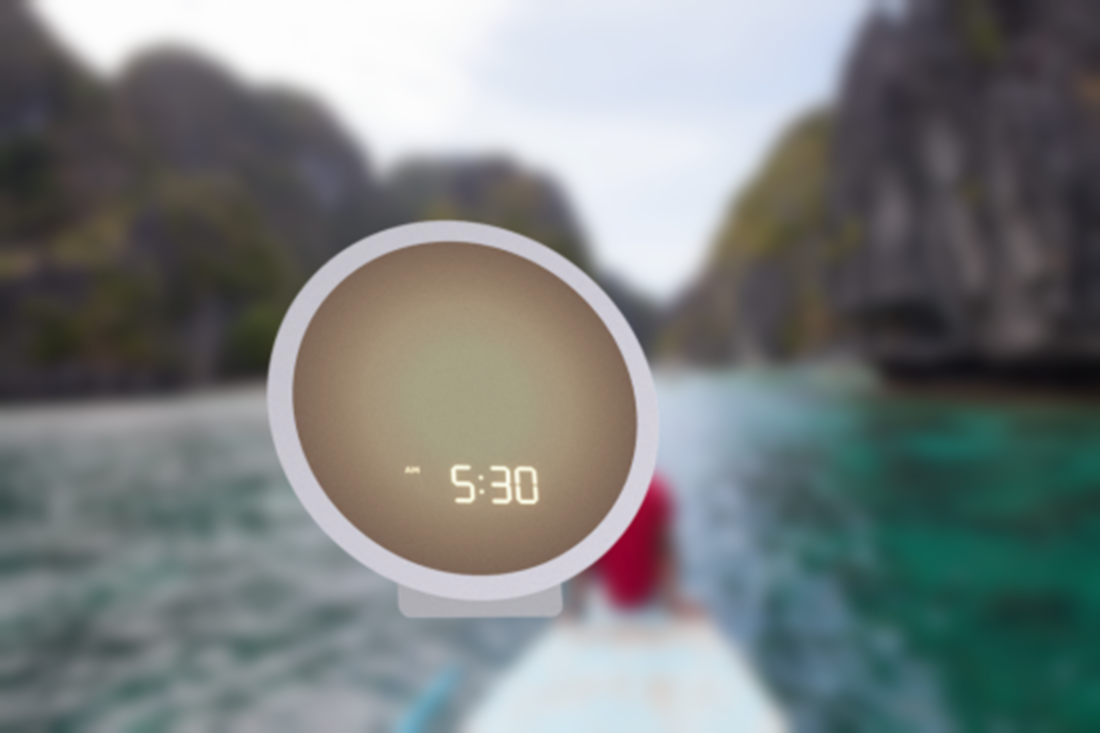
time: **5:30**
